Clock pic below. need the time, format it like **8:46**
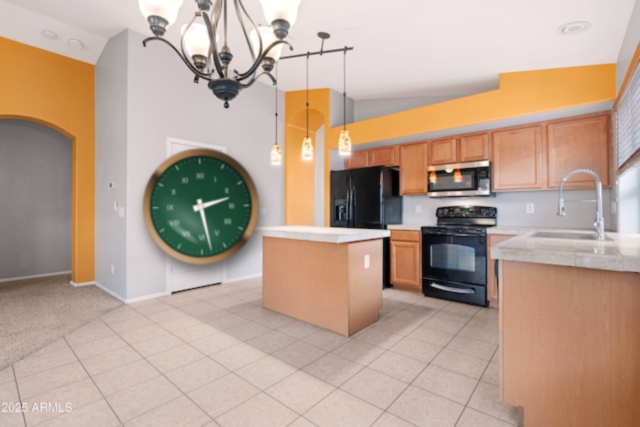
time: **2:28**
